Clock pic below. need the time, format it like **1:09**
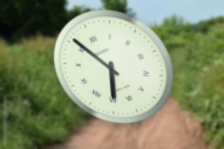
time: **6:56**
